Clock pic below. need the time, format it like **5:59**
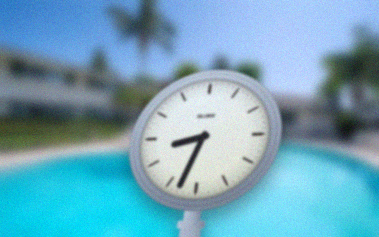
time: **8:33**
